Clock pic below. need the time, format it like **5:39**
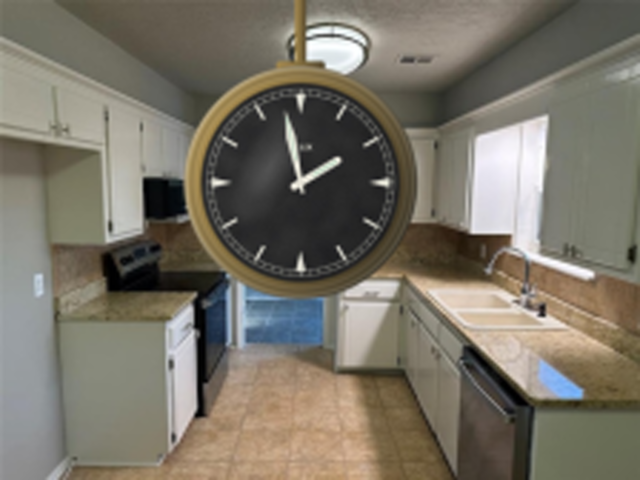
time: **1:58**
